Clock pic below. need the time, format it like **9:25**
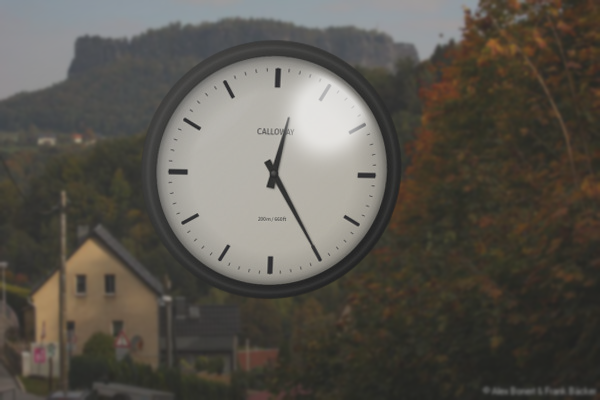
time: **12:25**
